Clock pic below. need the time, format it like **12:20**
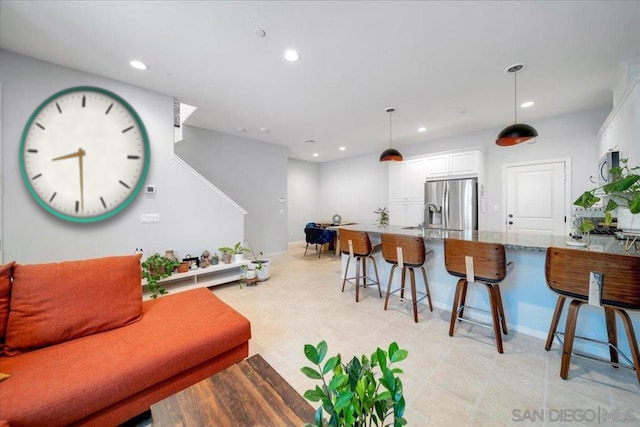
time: **8:29**
